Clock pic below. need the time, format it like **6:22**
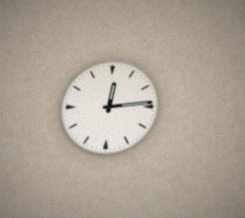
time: **12:14**
